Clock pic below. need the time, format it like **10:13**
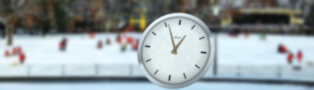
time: **12:56**
